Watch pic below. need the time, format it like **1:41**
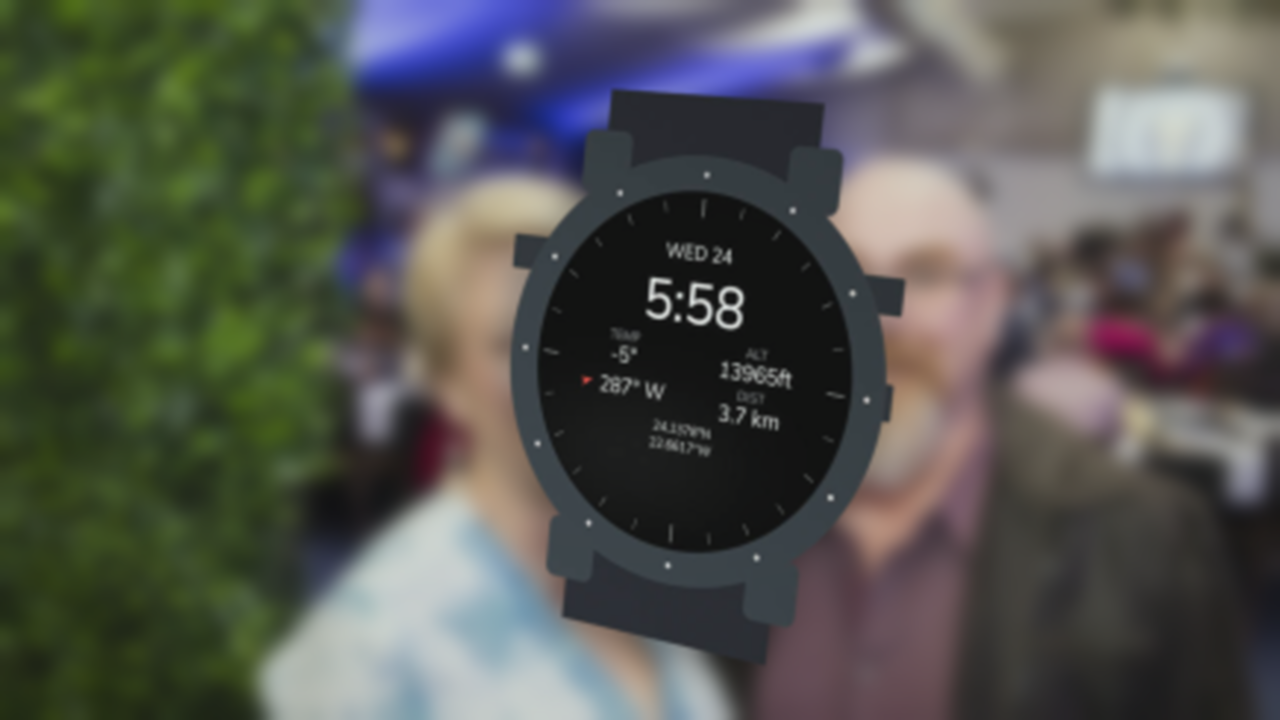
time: **5:58**
